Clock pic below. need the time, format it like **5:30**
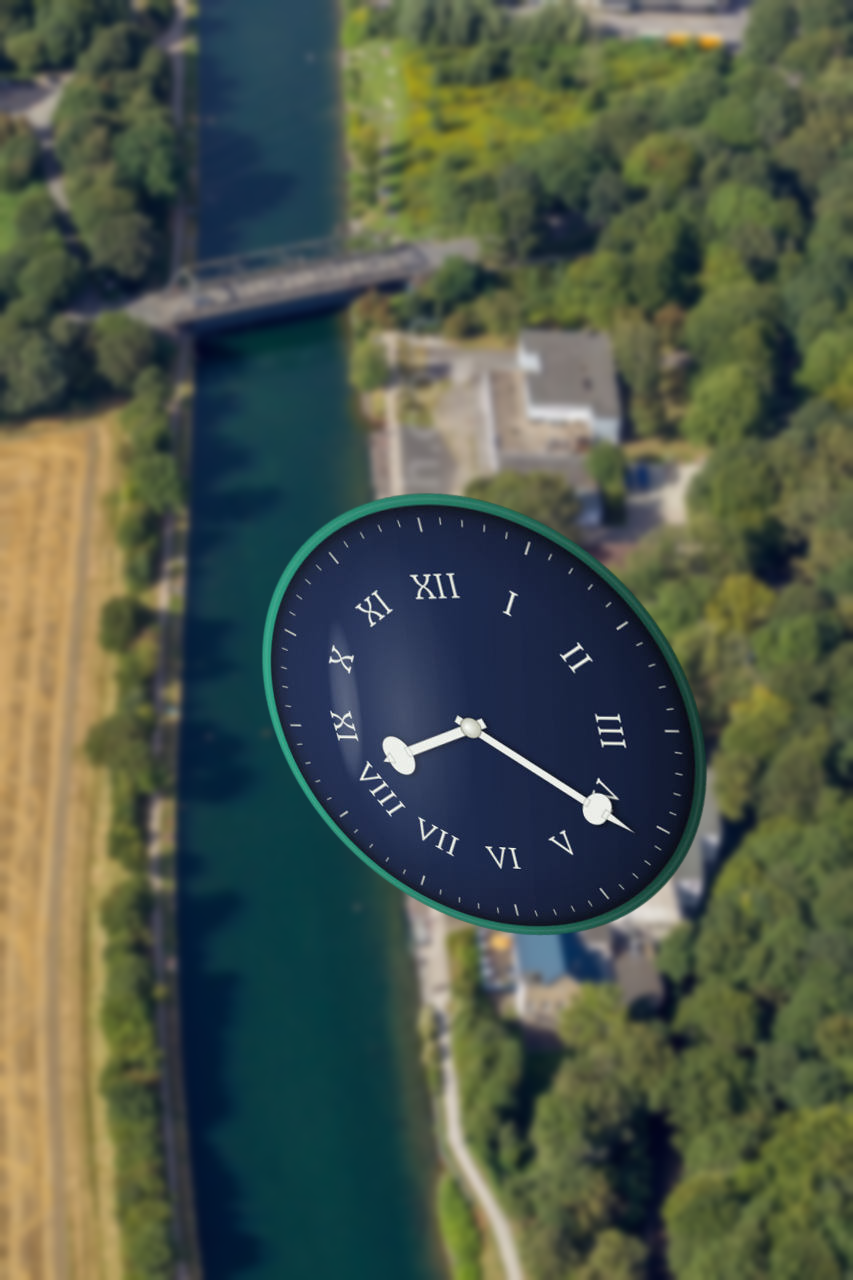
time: **8:21**
